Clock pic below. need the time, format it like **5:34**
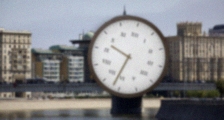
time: **9:32**
